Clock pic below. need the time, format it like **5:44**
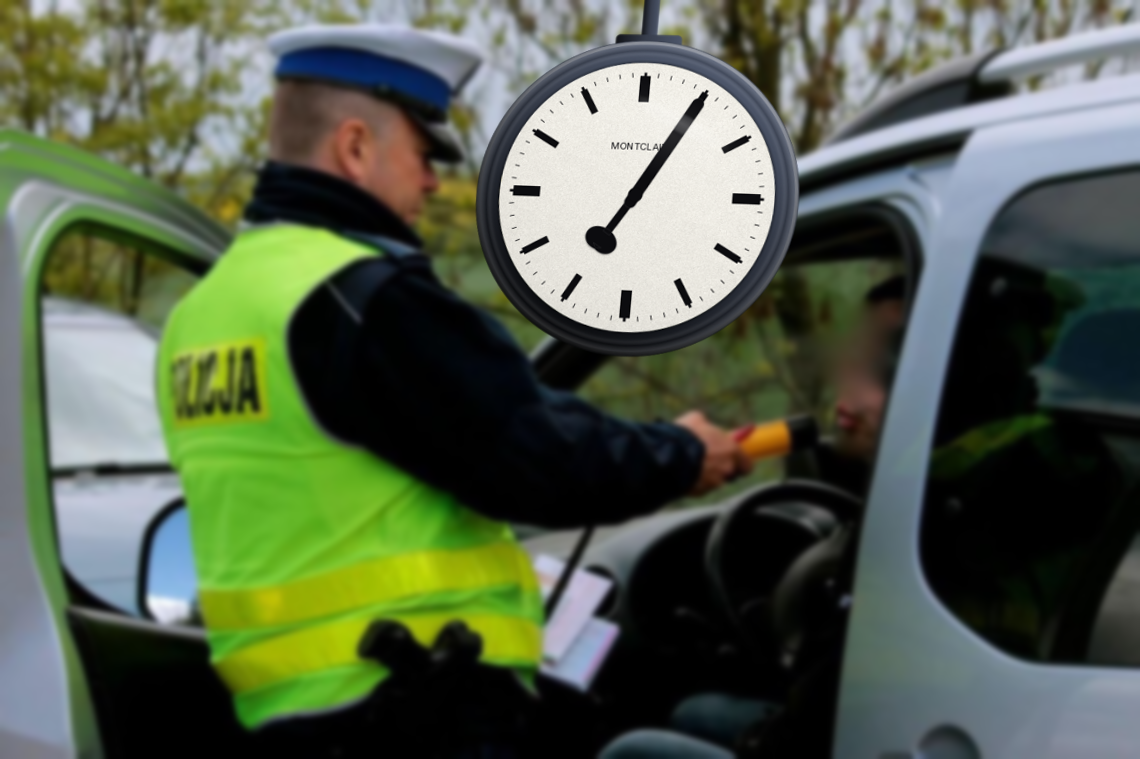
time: **7:05**
